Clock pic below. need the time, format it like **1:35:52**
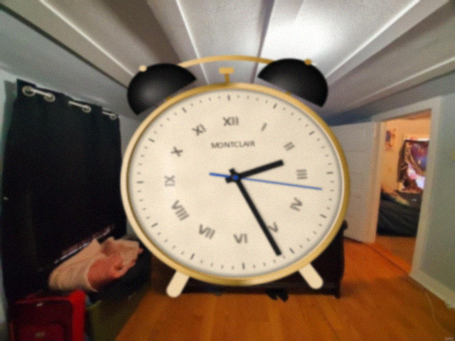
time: **2:26:17**
